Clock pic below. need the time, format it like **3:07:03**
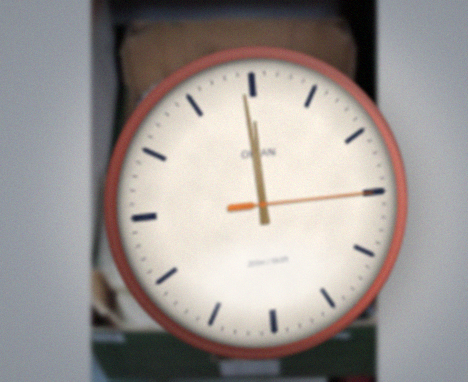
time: **11:59:15**
